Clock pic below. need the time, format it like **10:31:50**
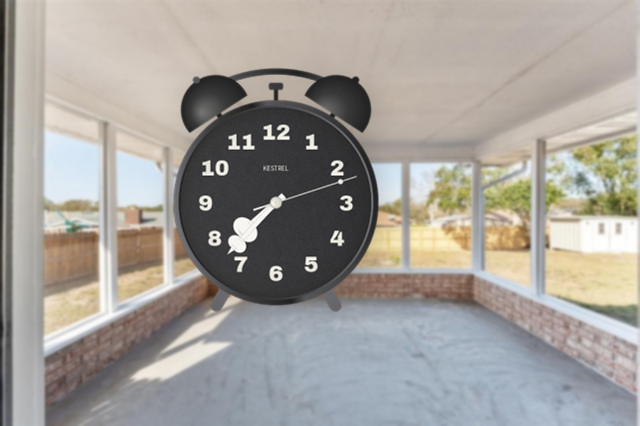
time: **7:37:12**
